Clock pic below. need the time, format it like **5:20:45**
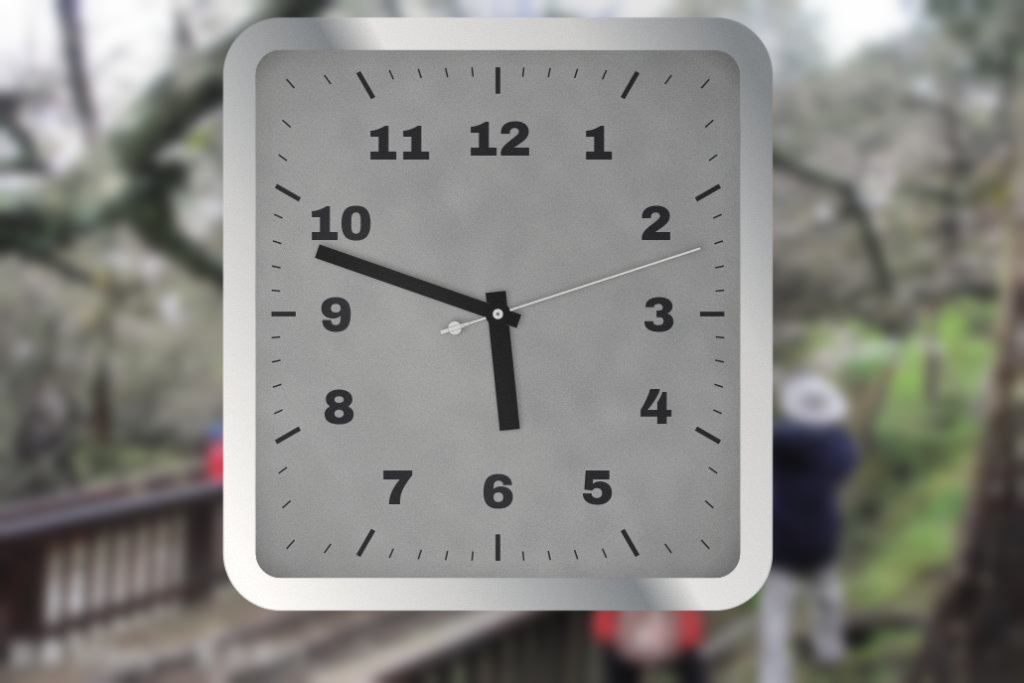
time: **5:48:12**
